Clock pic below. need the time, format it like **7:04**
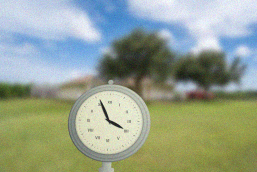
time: **3:56**
